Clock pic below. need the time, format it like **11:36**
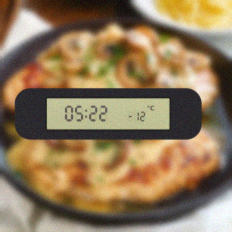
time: **5:22**
